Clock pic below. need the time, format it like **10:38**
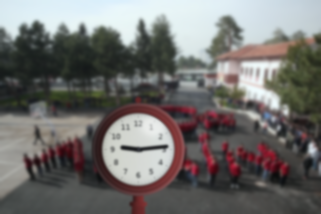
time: **9:14**
